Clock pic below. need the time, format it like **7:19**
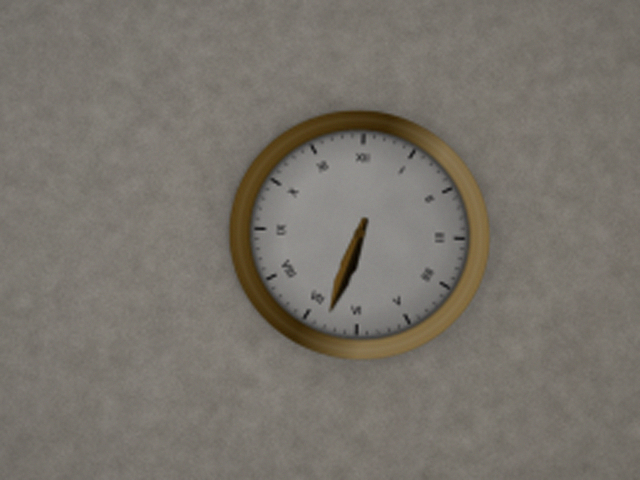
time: **6:33**
